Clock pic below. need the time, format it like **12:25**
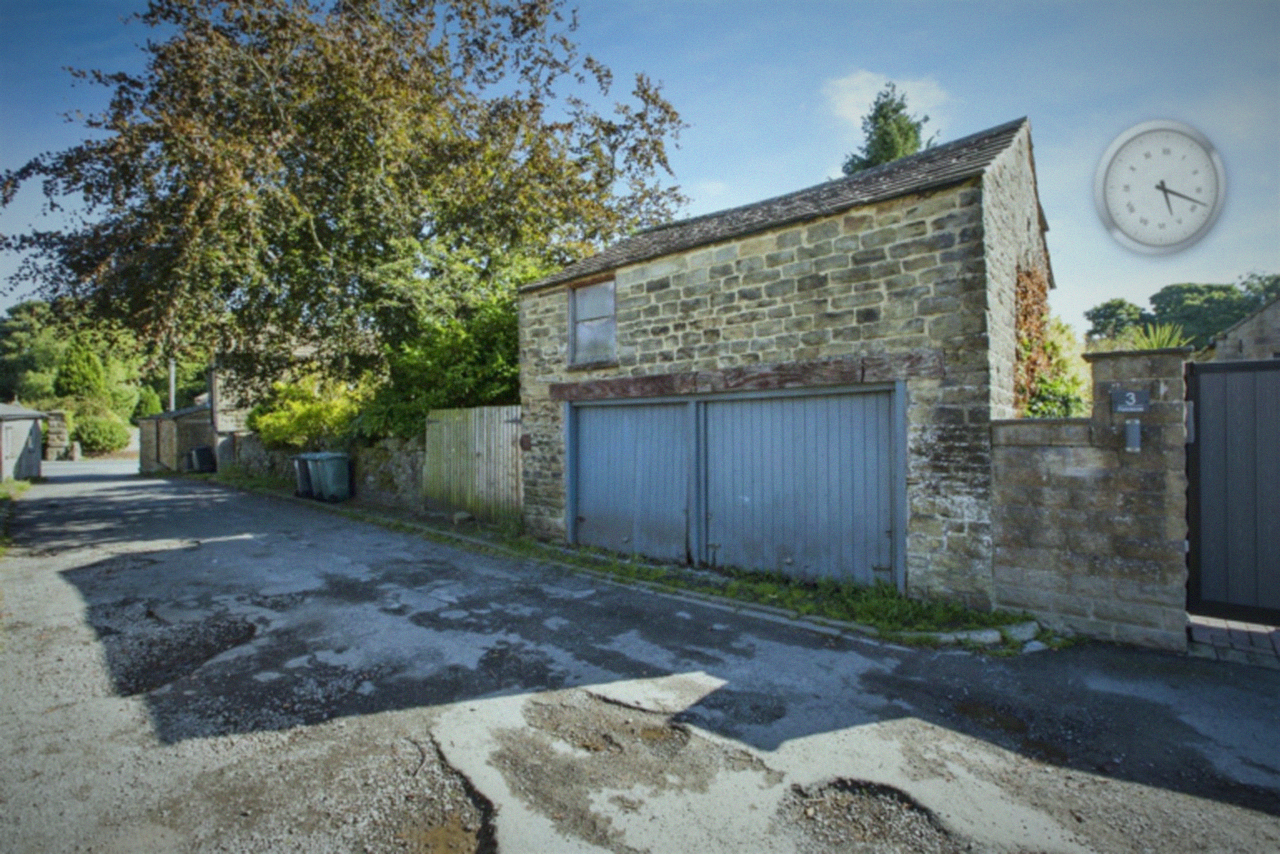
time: **5:18**
